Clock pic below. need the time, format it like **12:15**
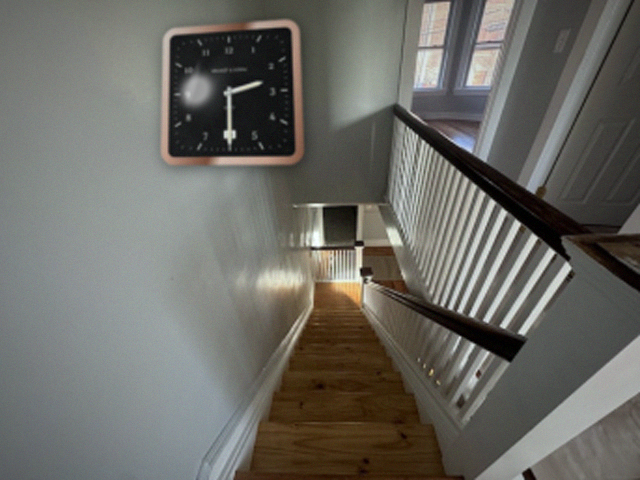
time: **2:30**
